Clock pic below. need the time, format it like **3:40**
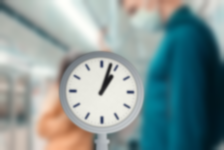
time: **1:03**
